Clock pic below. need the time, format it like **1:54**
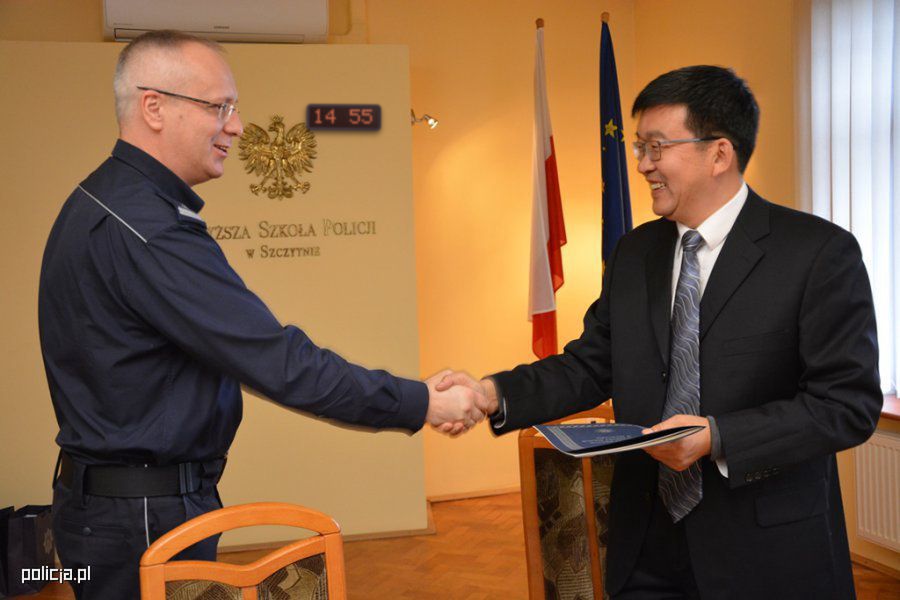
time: **14:55**
